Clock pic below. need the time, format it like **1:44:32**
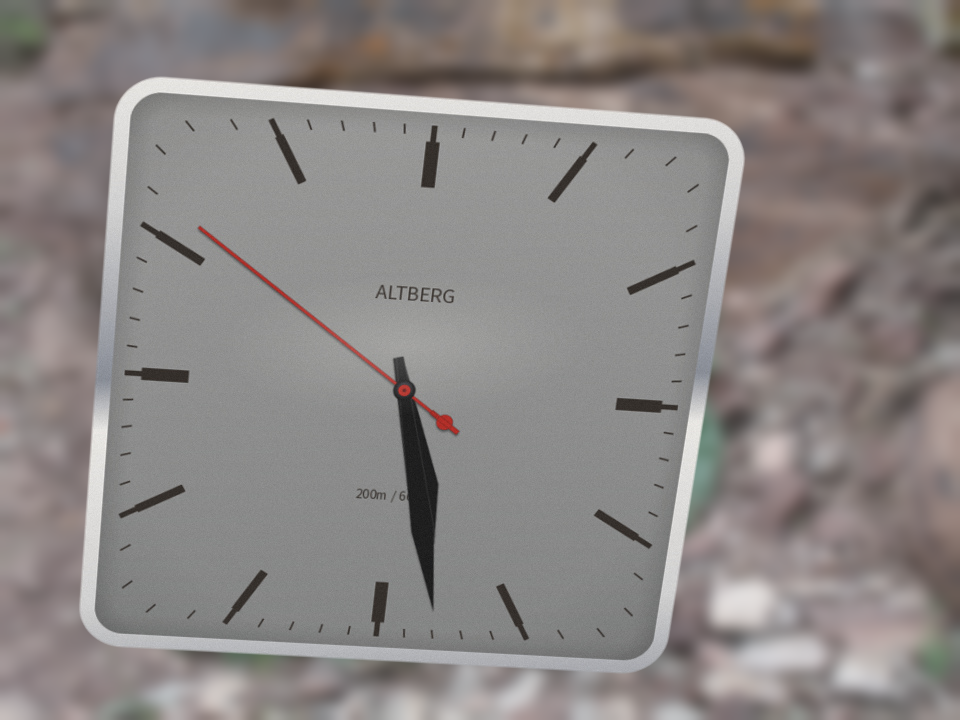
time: **5:27:51**
